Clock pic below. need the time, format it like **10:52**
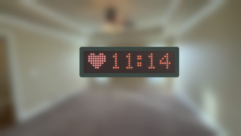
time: **11:14**
